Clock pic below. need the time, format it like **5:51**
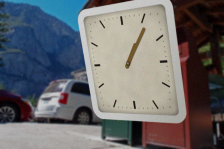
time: **1:06**
